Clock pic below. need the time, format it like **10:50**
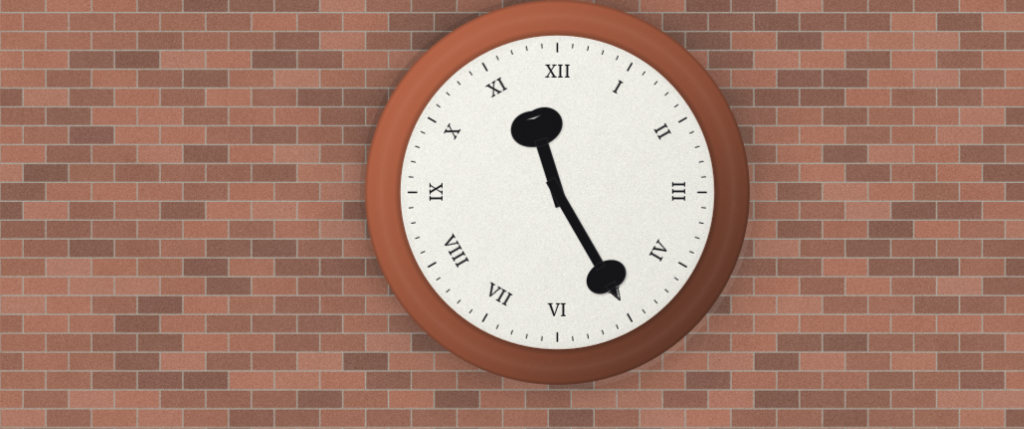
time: **11:25**
